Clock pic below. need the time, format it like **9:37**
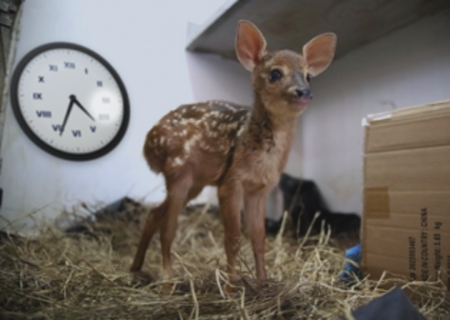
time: **4:34**
